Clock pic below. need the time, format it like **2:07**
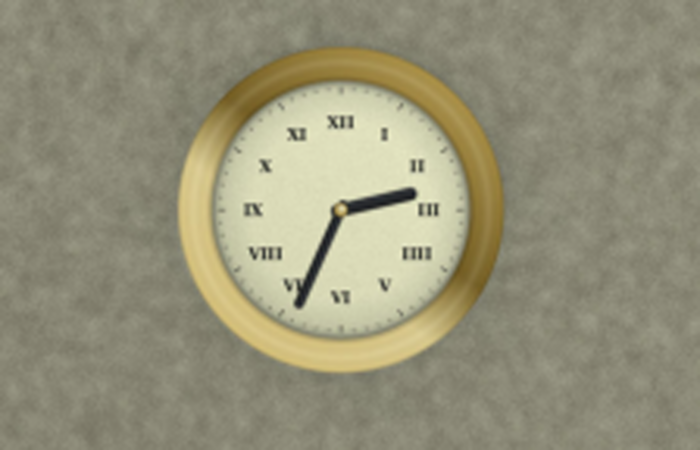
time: **2:34**
